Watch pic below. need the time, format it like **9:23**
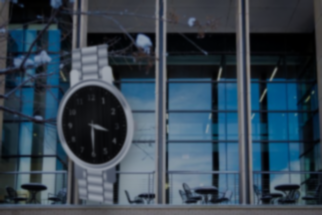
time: **3:30**
